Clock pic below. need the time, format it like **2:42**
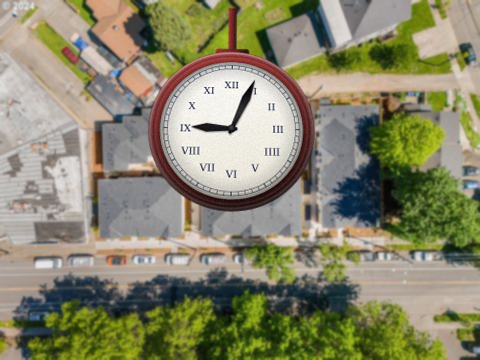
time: **9:04**
